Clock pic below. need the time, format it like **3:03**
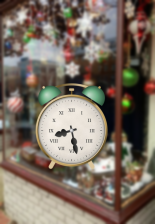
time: **8:28**
